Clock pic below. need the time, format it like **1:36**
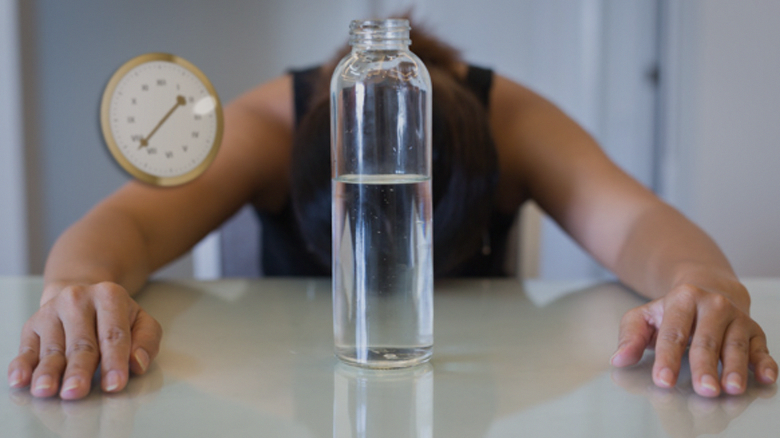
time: **1:38**
